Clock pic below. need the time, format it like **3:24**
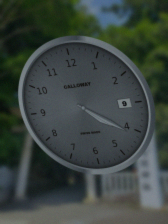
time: **4:21**
